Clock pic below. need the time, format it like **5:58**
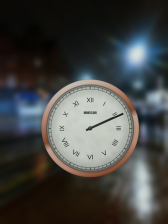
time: **2:11**
